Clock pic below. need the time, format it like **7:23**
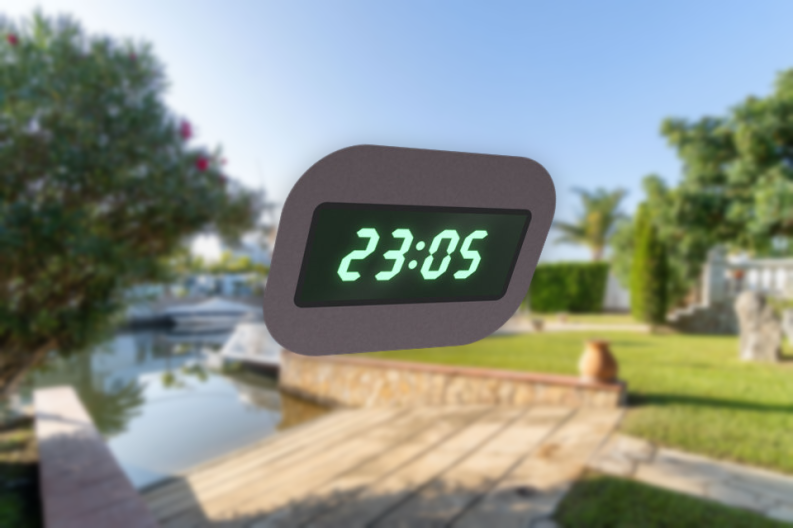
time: **23:05**
